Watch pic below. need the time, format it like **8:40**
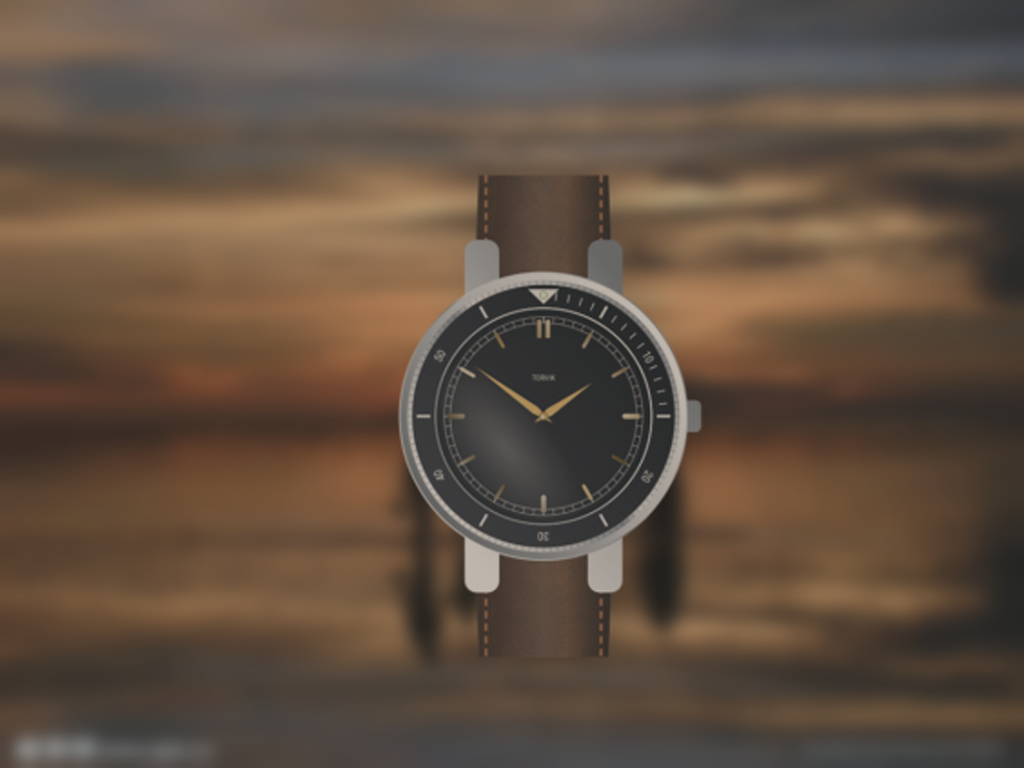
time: **1:51**
